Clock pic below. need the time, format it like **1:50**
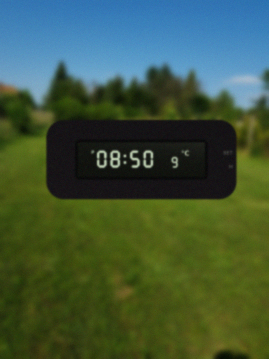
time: **8:50**
